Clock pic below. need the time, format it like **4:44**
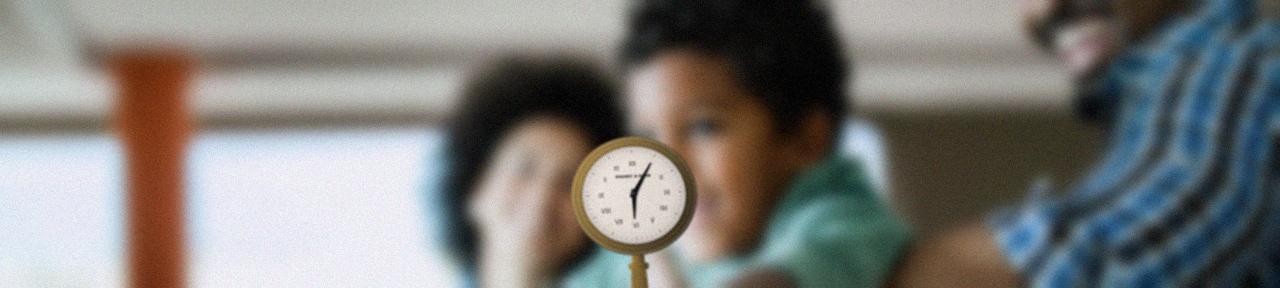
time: **6:05**
